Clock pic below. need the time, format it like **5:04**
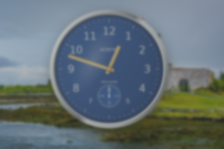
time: **12:48**
